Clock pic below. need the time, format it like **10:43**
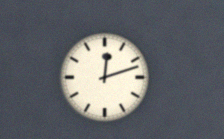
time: **12:12**
